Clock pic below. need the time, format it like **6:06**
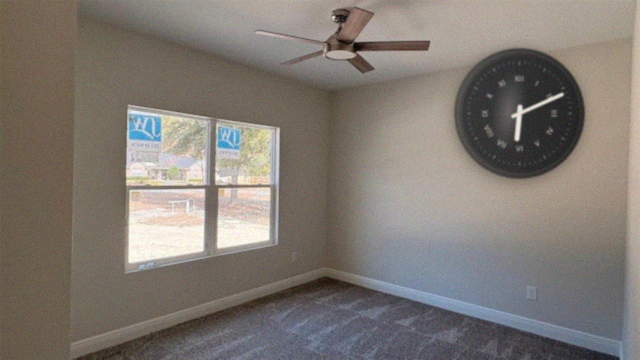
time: **6:11**
